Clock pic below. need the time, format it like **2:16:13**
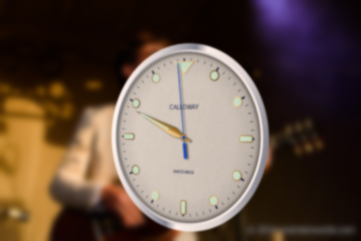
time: **9:48:59**
